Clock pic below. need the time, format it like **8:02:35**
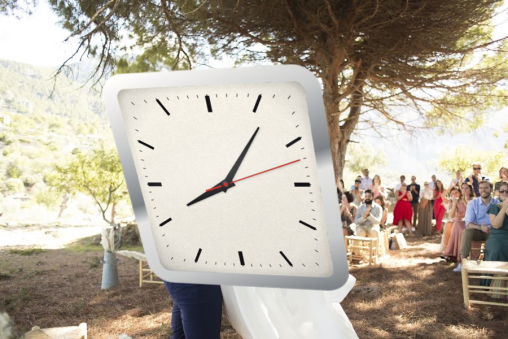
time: **8:06:12**
